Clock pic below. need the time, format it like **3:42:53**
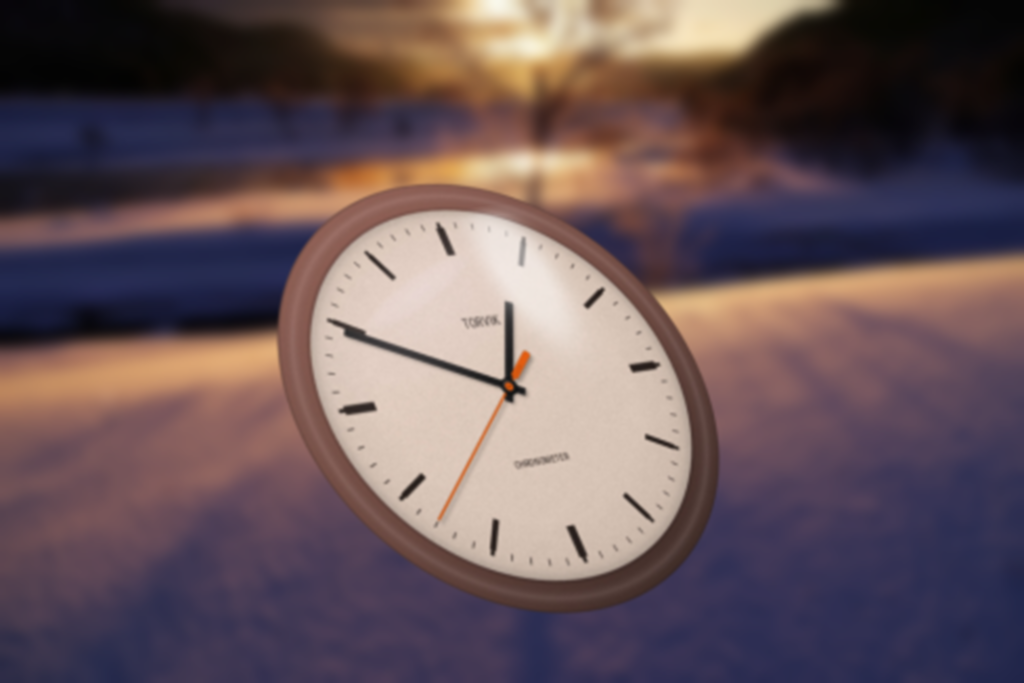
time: **12:49:38**
